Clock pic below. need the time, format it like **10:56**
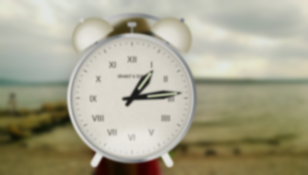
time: **1:14**
